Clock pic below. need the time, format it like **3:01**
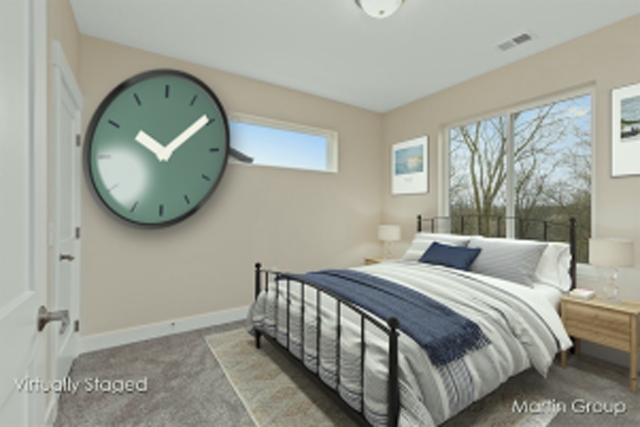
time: **10:09**
